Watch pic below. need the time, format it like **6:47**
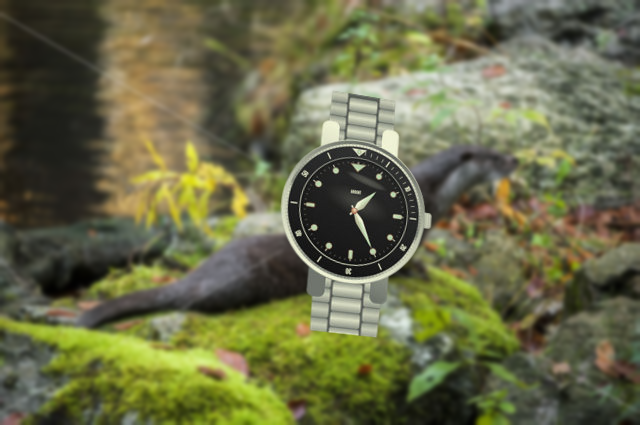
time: **1:25**
